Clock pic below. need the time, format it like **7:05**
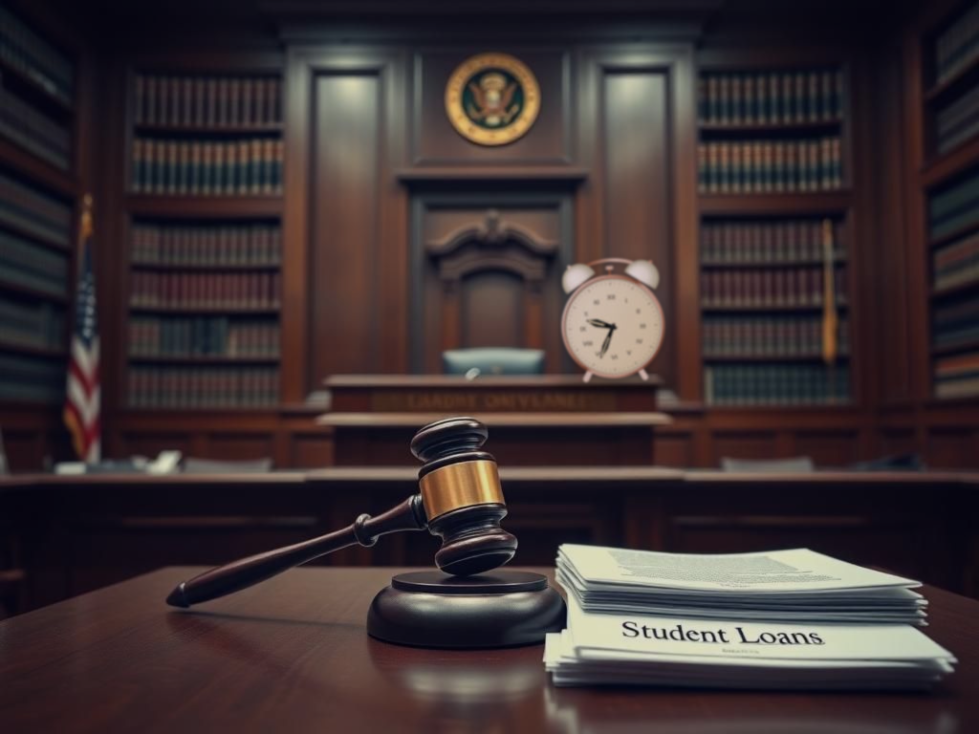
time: **9:34**
